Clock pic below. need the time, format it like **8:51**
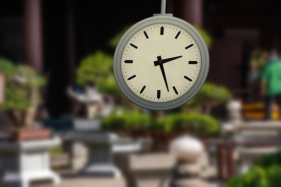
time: **2:27**
